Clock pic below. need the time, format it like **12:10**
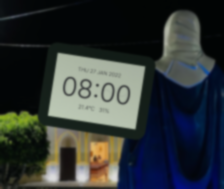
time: **8:00**
